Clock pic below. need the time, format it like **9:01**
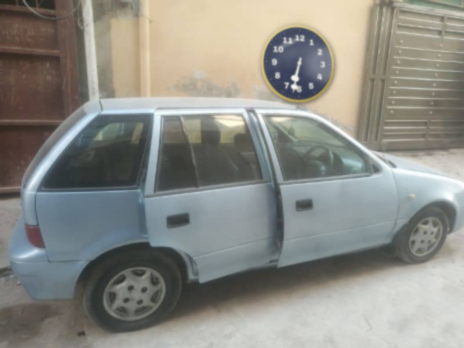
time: **6:32**
